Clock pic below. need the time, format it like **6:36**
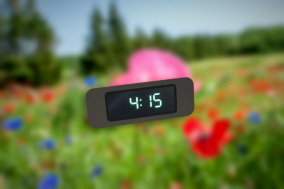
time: **4:15**
